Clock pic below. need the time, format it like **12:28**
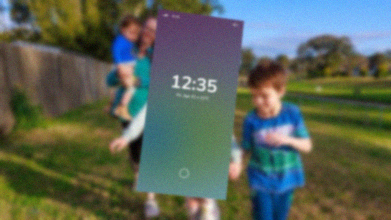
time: **12:35**
